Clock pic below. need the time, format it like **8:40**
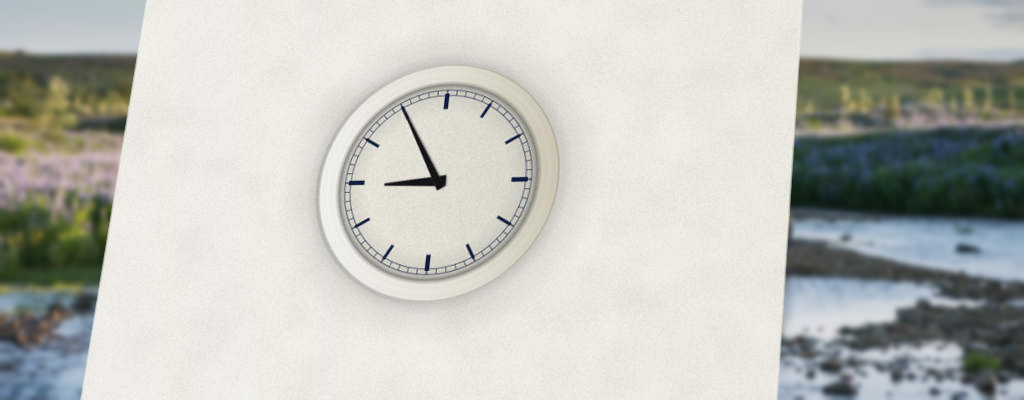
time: **8:55**
